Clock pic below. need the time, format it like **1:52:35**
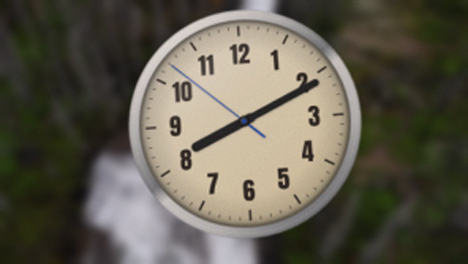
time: **8:10:52**
